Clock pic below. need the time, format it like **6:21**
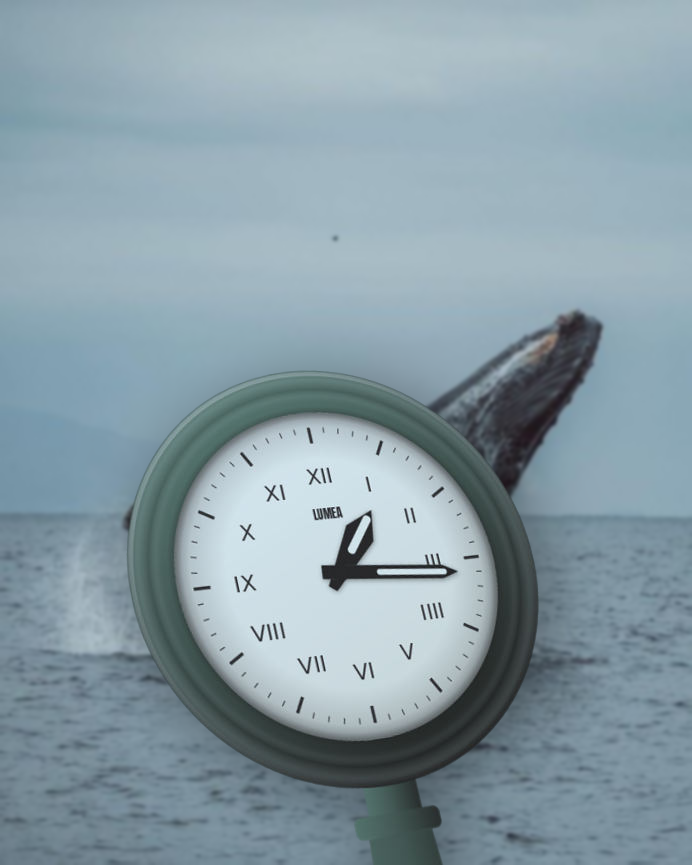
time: **1:16**
